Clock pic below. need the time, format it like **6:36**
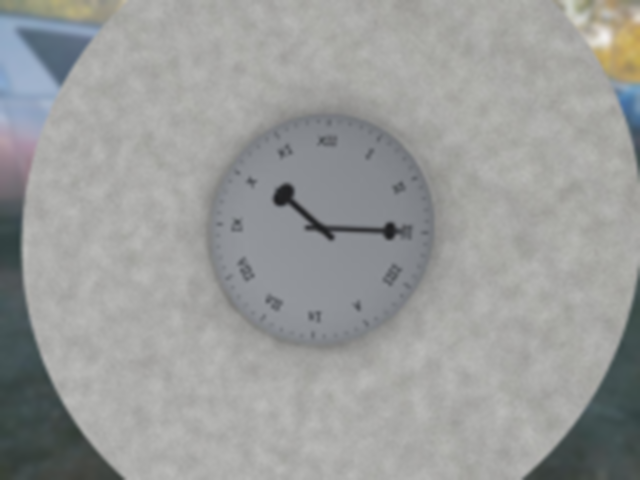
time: **10:15**
